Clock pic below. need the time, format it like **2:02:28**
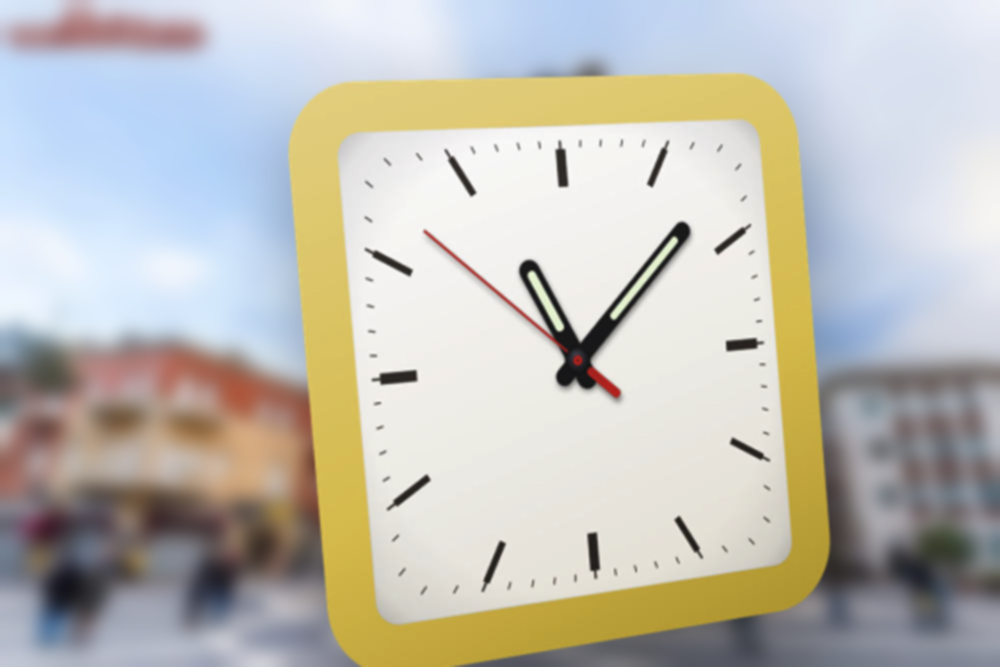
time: **11:07:52**
